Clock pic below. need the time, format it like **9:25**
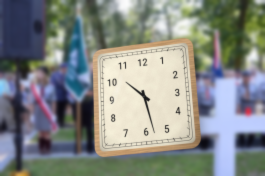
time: **10:28**
